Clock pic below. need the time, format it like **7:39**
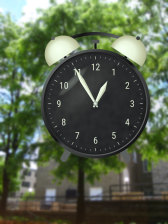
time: **12:55**
